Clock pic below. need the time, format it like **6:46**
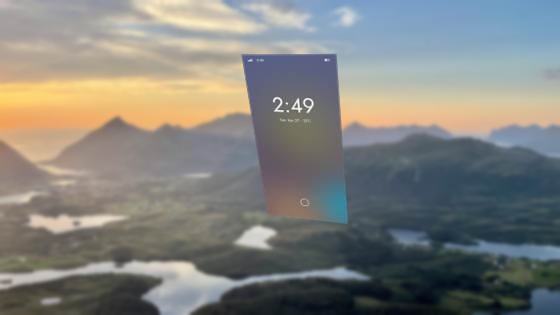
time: **2:49**
